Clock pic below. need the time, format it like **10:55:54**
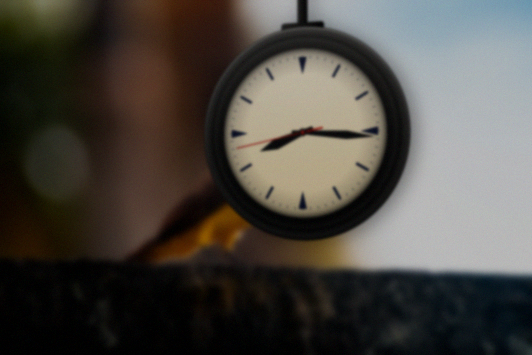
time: **8:15:43**
